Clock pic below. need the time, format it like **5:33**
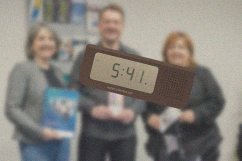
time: **5:41**
